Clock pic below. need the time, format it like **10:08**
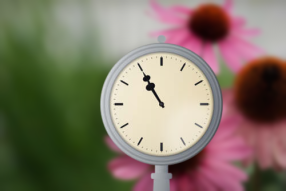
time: **10:55**
